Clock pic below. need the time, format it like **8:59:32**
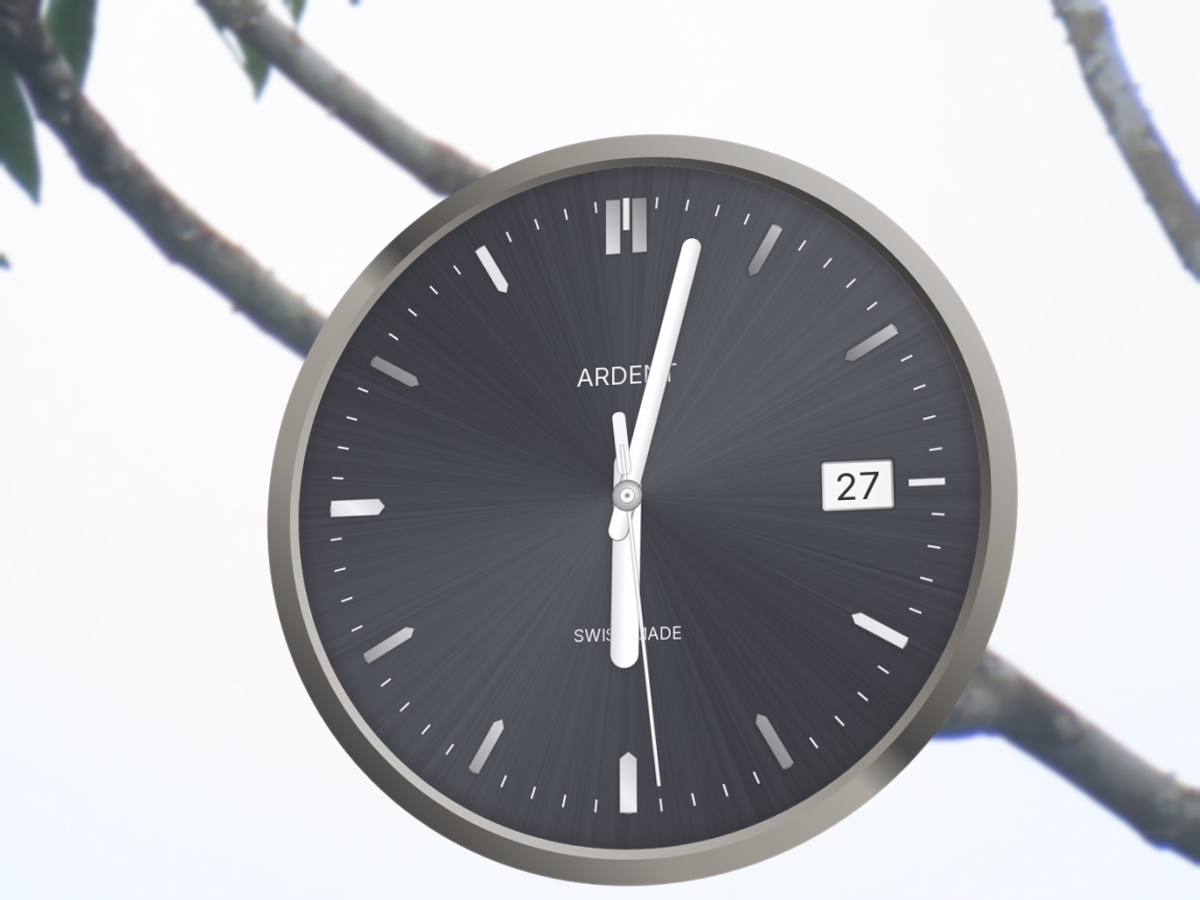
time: **6:02:29**
